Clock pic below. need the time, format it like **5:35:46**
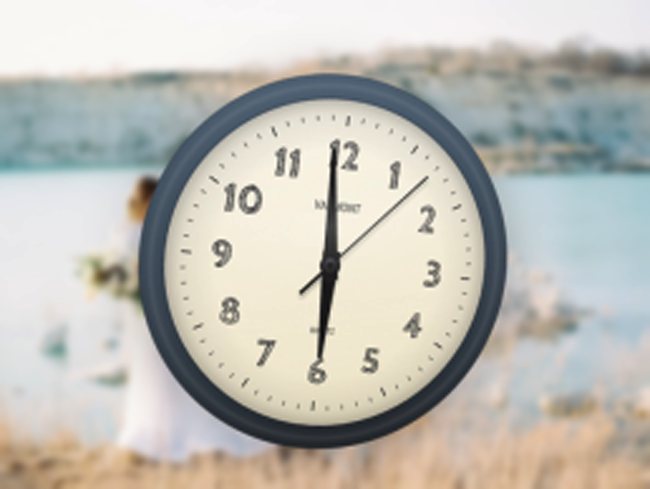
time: **5:59:07**
